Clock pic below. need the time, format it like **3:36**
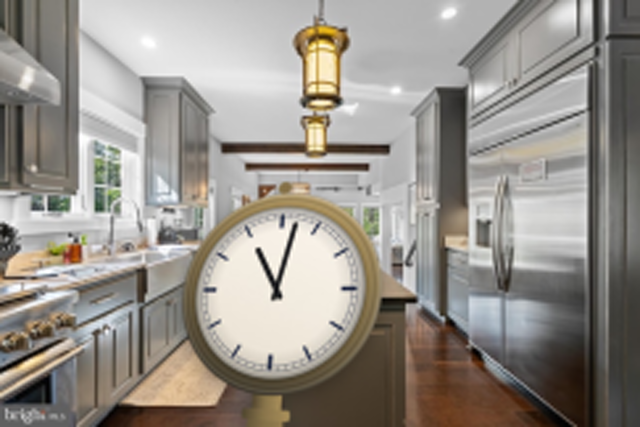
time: **11:02**
